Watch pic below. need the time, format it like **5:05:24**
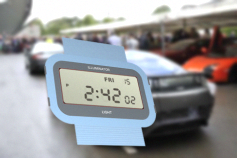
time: **2:42:02**
